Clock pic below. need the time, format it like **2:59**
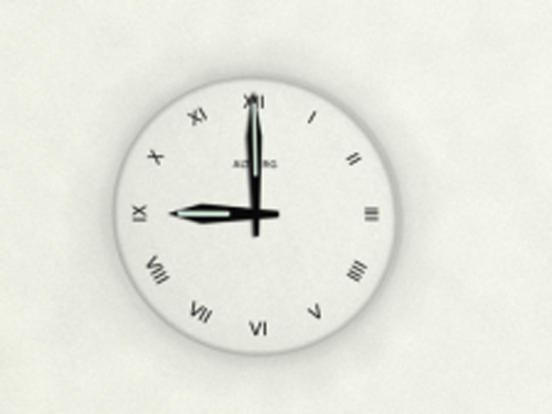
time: **9:00**
